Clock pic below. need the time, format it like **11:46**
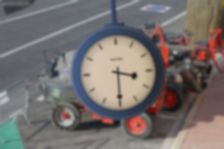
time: **3:30**
